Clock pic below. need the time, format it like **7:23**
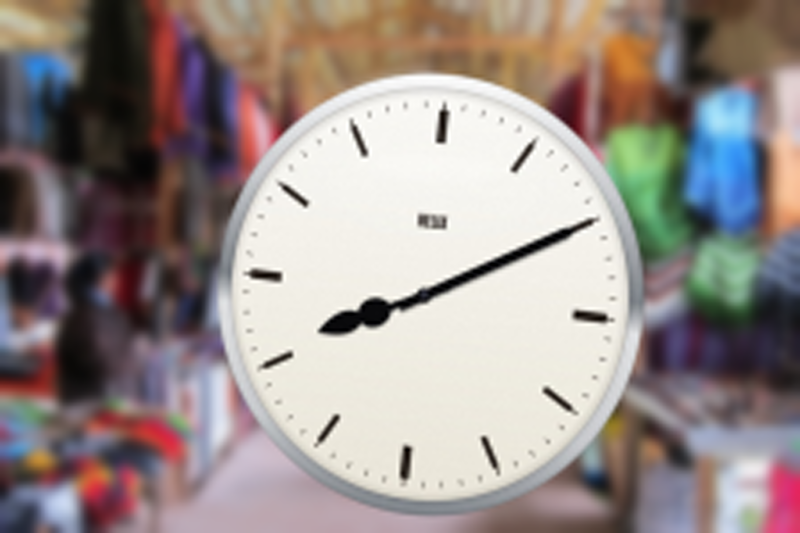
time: **8:10**
